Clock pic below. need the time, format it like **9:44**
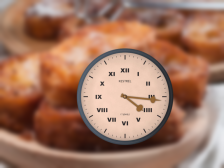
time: **4:16**
